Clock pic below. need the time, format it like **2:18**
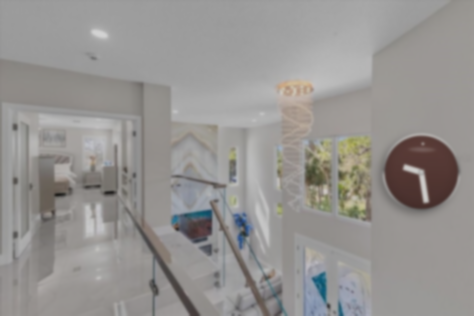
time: **9:28**
